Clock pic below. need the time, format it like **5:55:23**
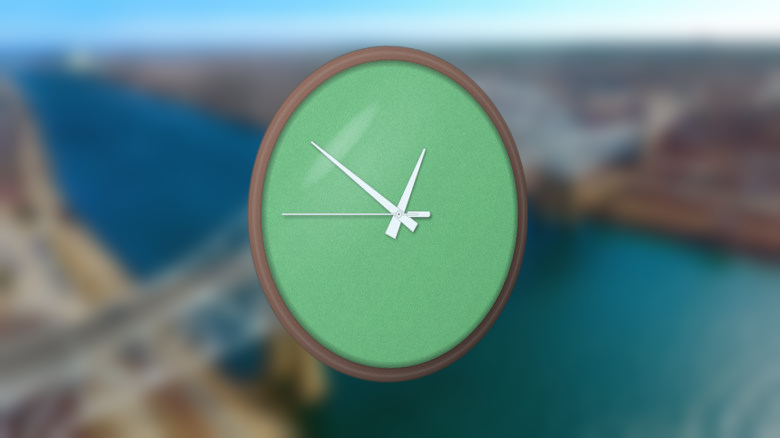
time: **12:50:45**
